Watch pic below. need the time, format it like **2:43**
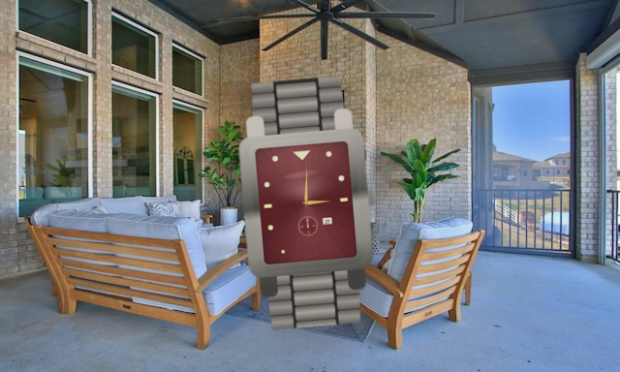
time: **3:01**
